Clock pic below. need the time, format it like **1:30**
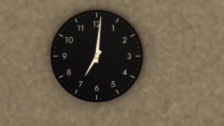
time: **7:01**
